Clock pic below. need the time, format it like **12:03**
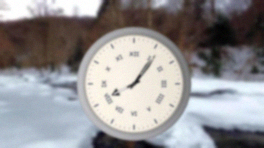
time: **8:06**
